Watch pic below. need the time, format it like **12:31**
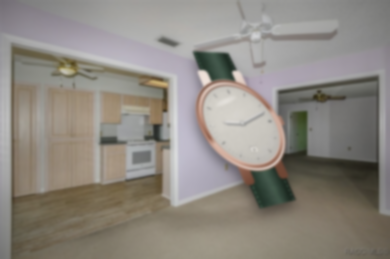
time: **9:12**
